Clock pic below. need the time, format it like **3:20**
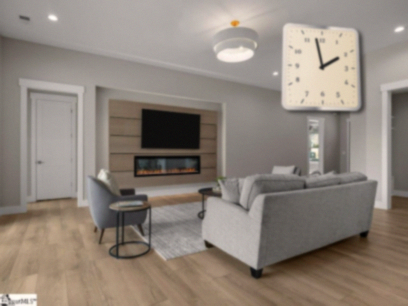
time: **1:58**
